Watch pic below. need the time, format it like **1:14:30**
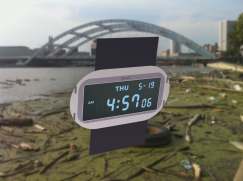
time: **4:57:06**
